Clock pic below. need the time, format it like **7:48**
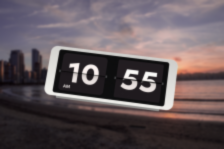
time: **10:55**
